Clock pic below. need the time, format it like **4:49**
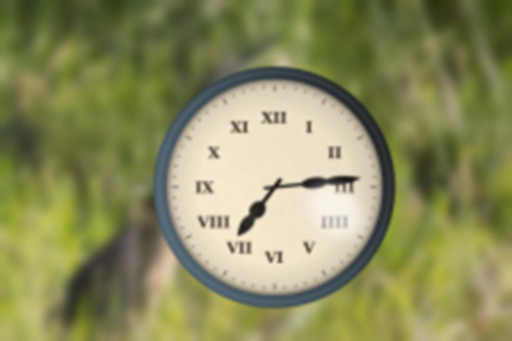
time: **7:14**
